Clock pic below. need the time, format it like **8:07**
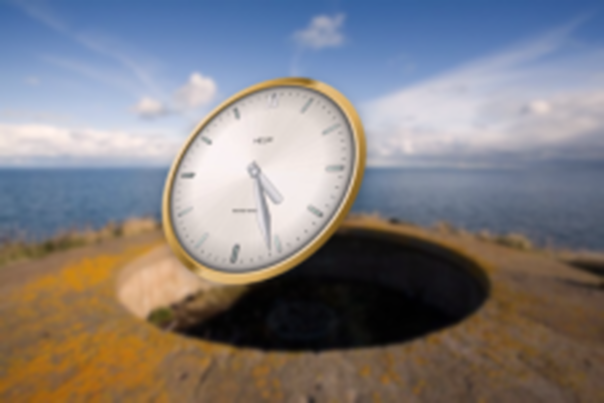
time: **4:26**
